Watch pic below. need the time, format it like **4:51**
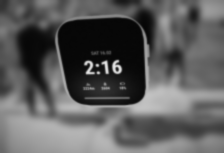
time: **2:16**
